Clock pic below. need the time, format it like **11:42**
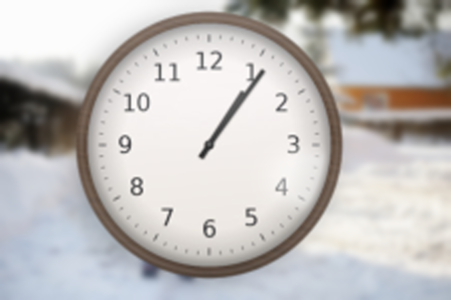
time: **1:06**
